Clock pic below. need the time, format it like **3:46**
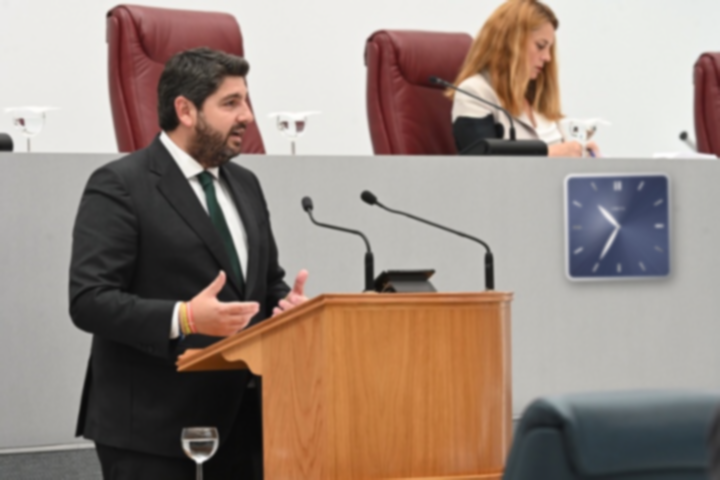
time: **10:35**
